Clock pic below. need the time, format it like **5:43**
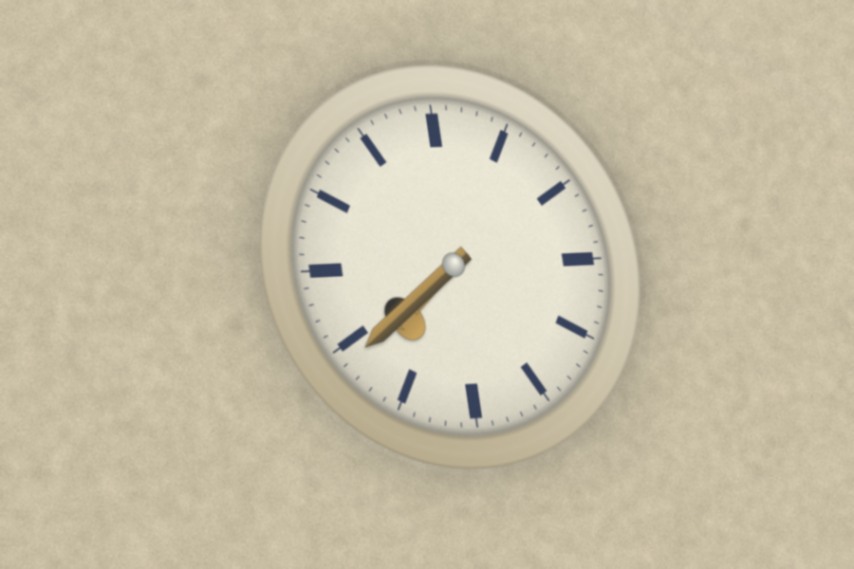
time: **7:39**
